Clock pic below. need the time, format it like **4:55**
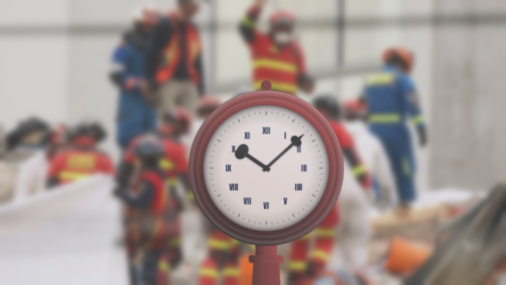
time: **10:08**
